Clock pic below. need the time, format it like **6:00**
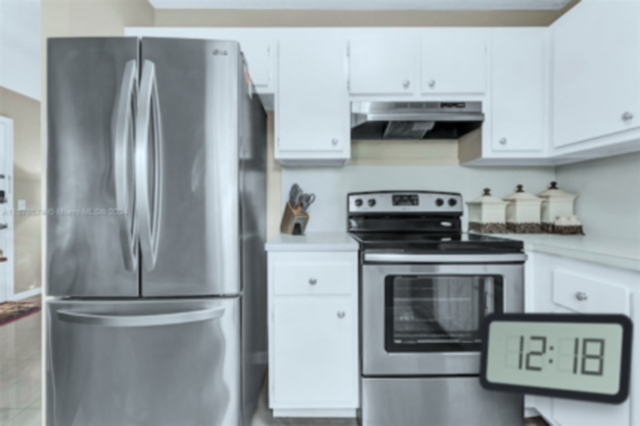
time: **12:18**
